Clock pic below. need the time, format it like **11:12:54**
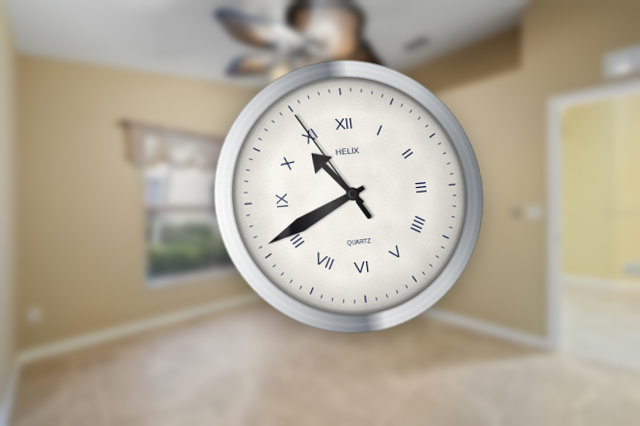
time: **10:40:55**
